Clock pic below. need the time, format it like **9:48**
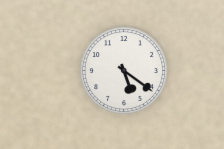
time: **5:21**
